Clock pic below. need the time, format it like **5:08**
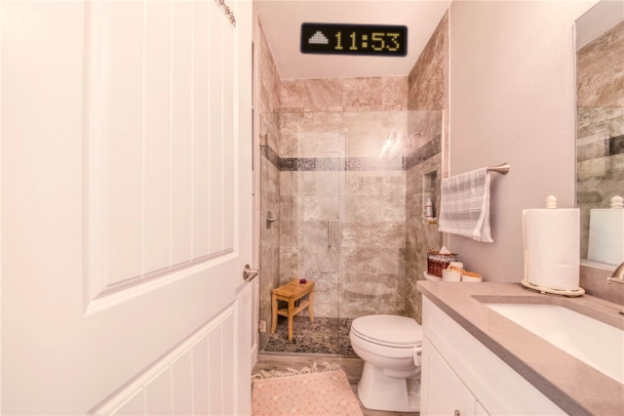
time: **11:53**
